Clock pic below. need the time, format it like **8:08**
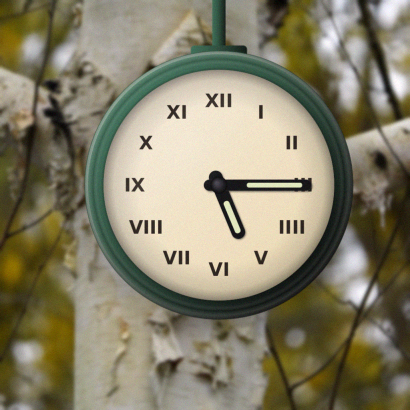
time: **5:15**
